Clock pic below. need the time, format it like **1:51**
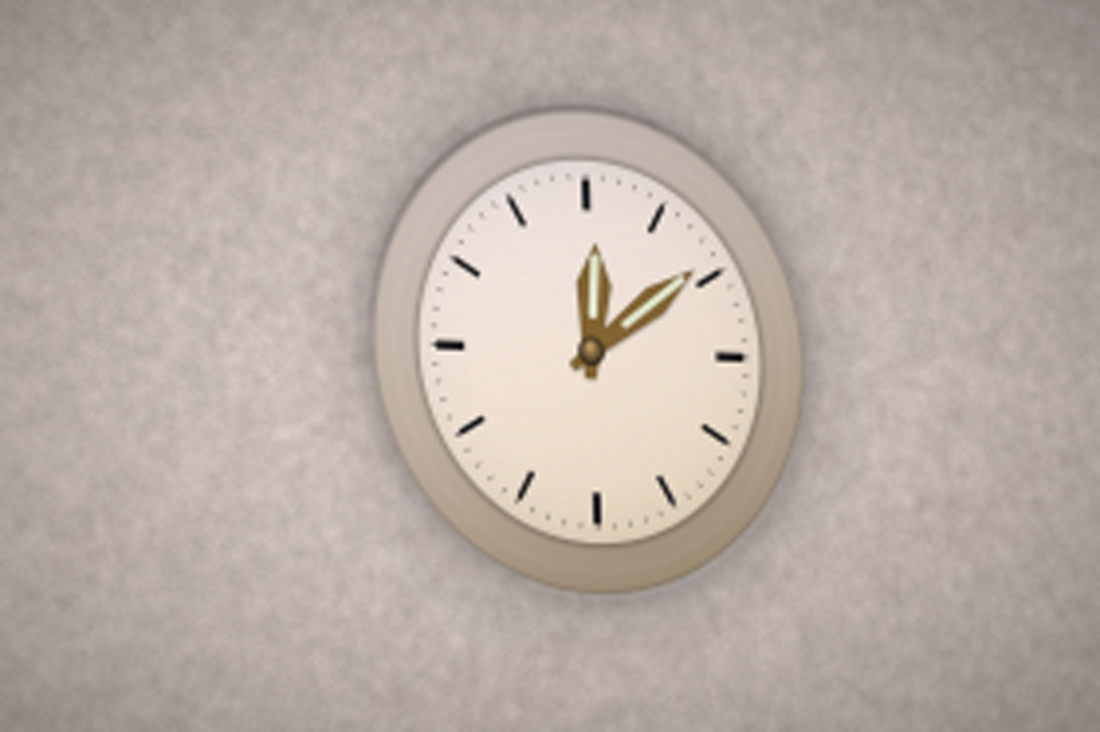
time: **12:09**
